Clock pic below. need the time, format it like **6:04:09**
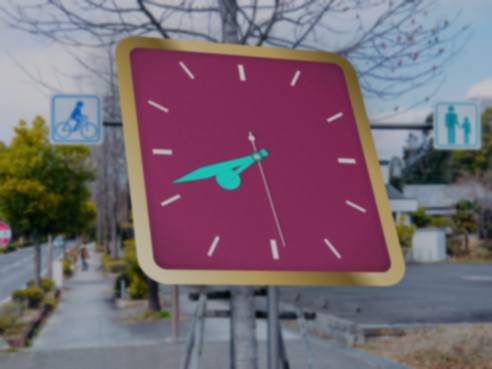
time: **7:41:29**
